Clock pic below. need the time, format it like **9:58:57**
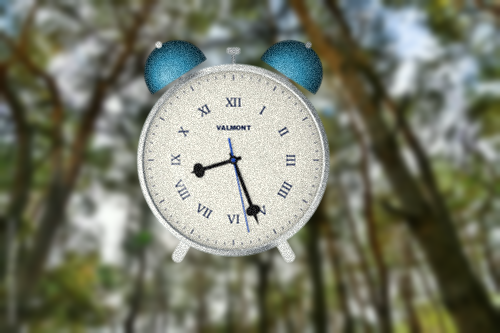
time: **8:26:28**
